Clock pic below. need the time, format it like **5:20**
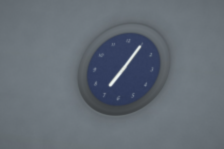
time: **7:05**
